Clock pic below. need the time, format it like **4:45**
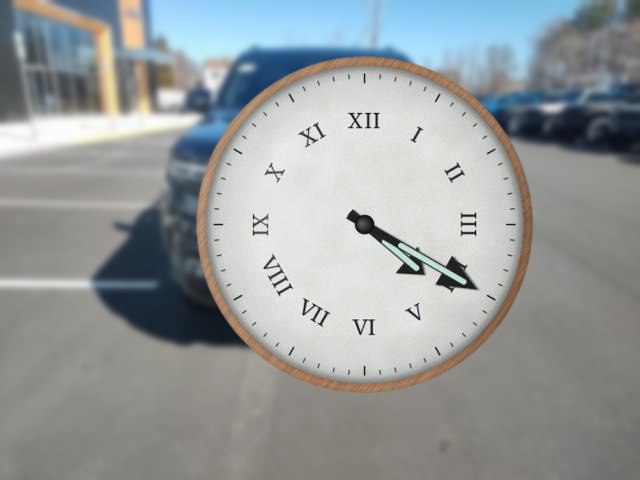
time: **4:20**
